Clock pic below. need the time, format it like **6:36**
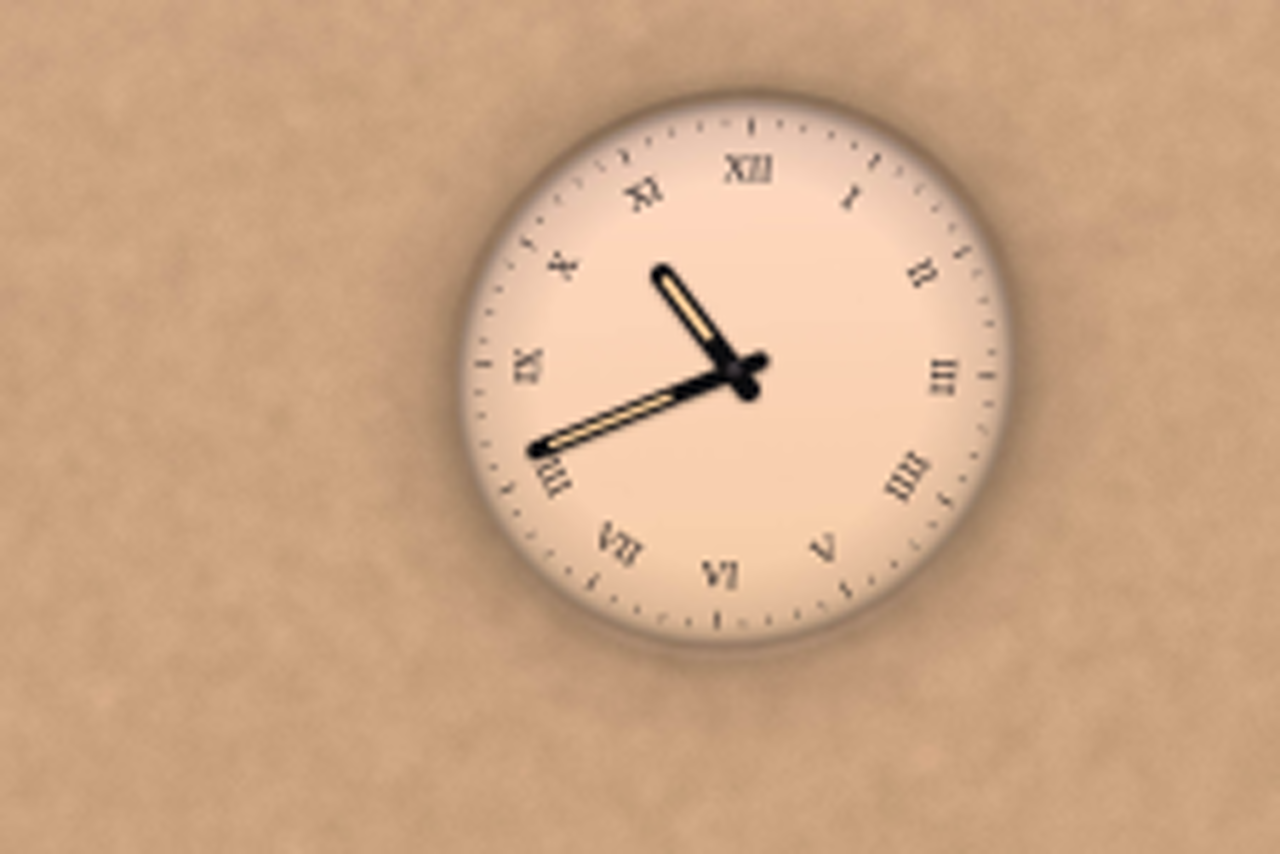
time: **10:41**
